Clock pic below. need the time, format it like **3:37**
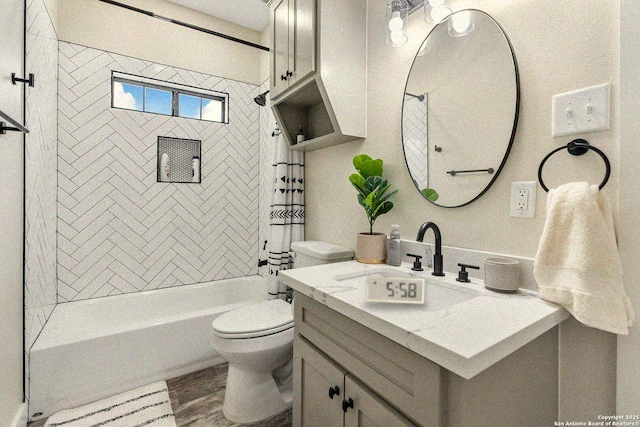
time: **5:58**
